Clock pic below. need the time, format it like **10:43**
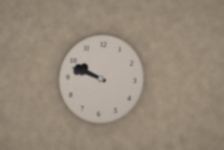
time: **9:48**
